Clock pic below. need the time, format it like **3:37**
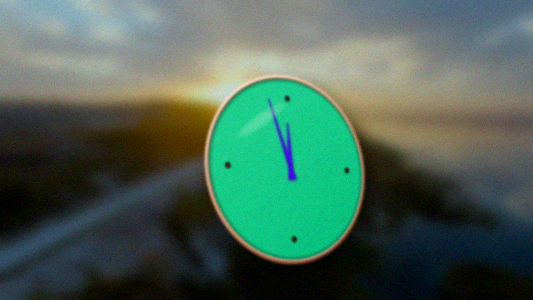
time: **11:57**
